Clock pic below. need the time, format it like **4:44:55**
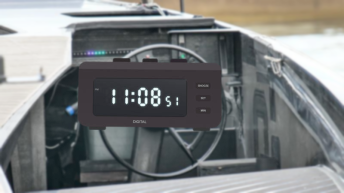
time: **11:08:51**
